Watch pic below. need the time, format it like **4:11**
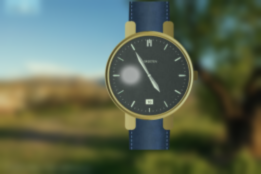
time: **4:55**
